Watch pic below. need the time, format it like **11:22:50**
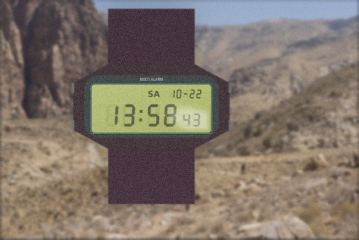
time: **13:58:43**
